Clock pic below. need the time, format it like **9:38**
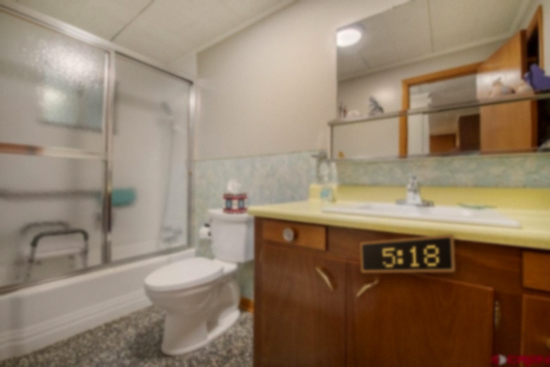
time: **5:18**
